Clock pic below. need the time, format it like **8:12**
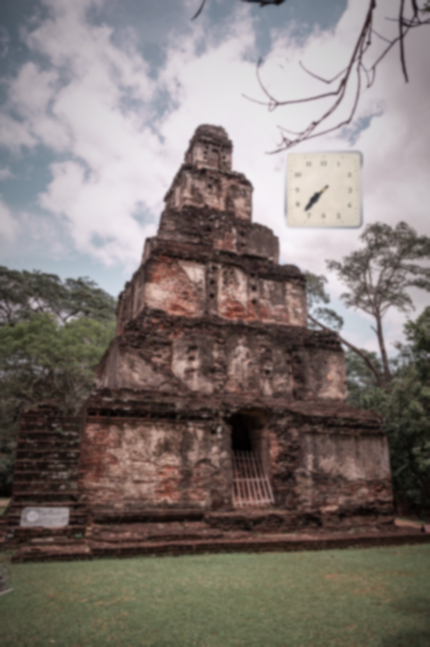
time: **7:37**
